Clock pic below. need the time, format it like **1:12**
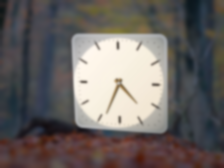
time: **4:34**
